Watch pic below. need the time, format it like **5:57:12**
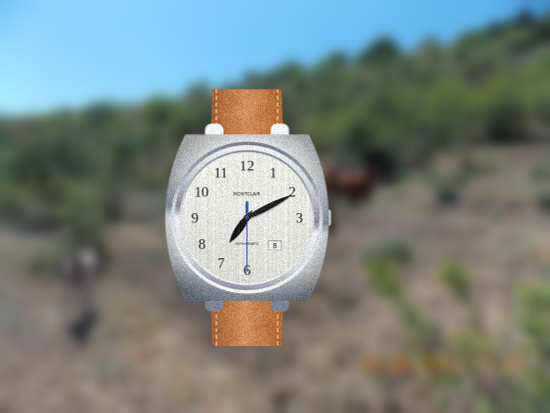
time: **7:10:30**
